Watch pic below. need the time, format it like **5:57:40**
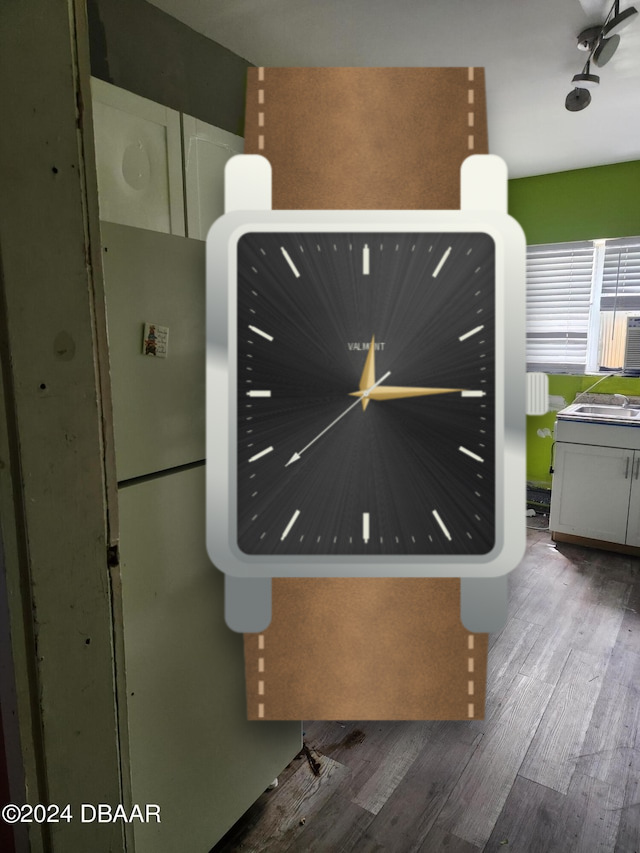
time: **12:14:38**
